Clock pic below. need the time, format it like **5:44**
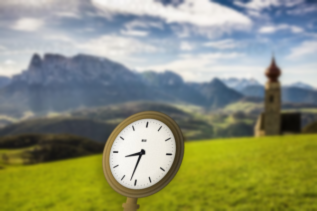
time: **8:32**
